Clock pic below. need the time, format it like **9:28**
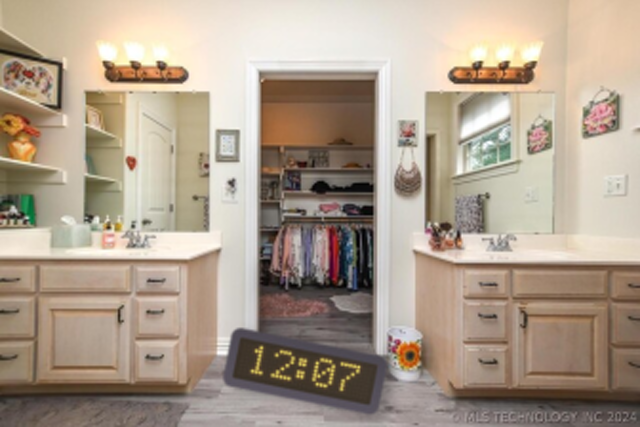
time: **12:07**
